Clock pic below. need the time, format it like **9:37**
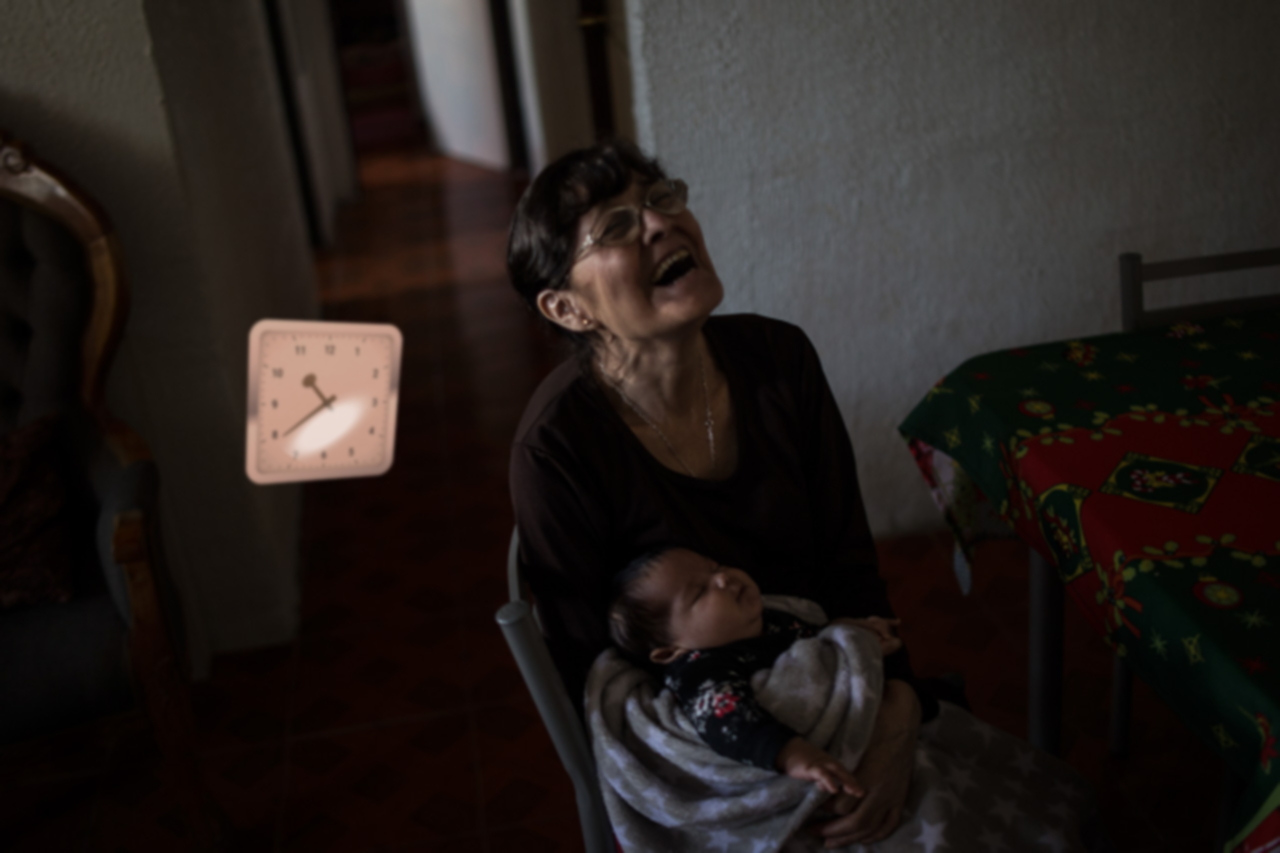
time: **10:39**
